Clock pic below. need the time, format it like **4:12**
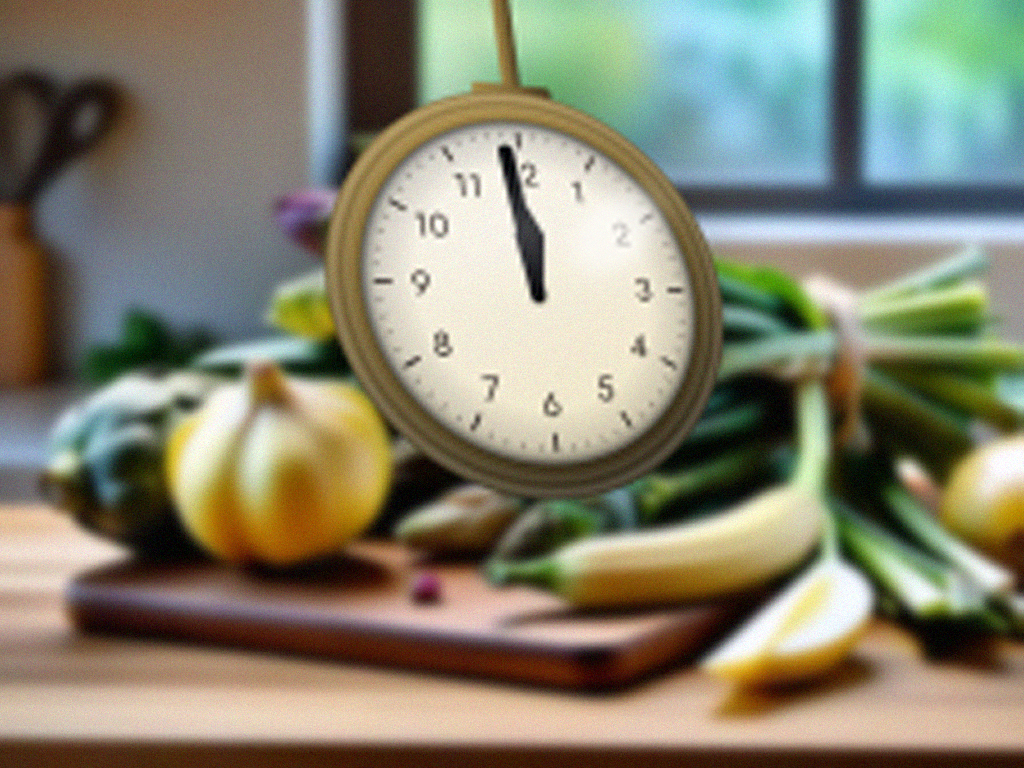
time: **11:59**
